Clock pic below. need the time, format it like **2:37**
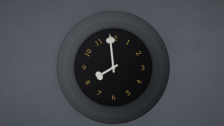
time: **7:59**
